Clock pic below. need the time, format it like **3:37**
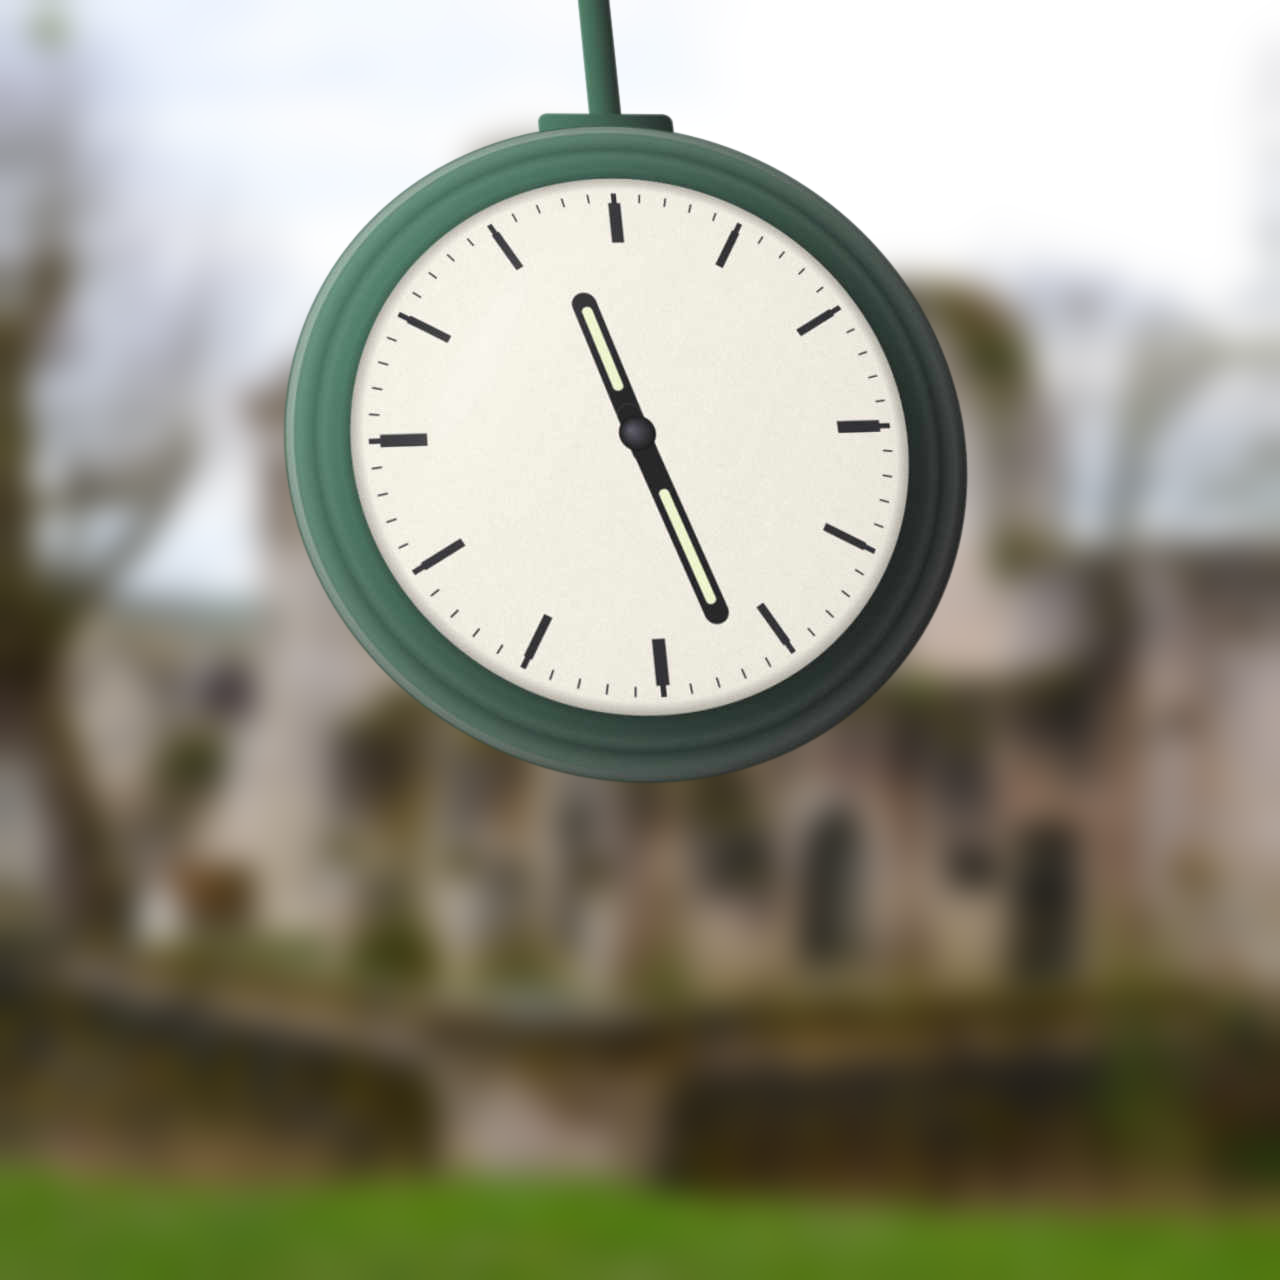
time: **11:27**
